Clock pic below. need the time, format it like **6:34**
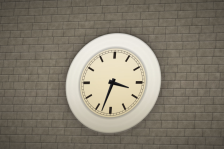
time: **3:33**
